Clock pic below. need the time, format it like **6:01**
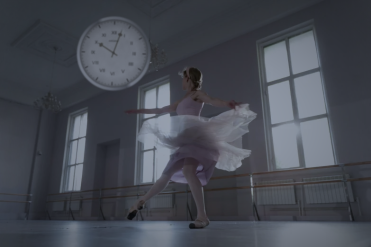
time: **10:03**
